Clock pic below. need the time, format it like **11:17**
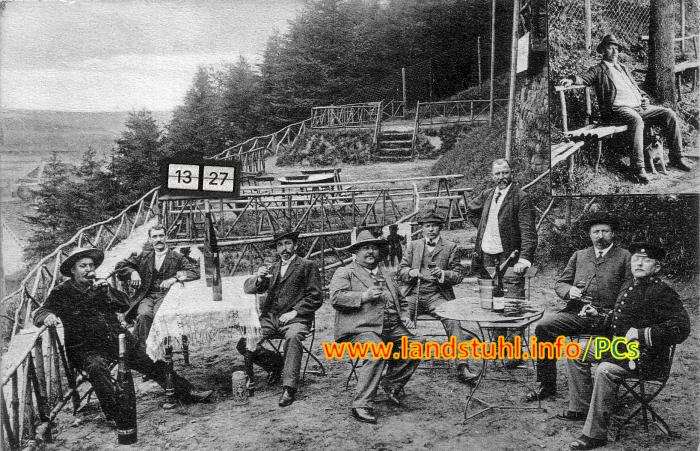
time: **13:27**
